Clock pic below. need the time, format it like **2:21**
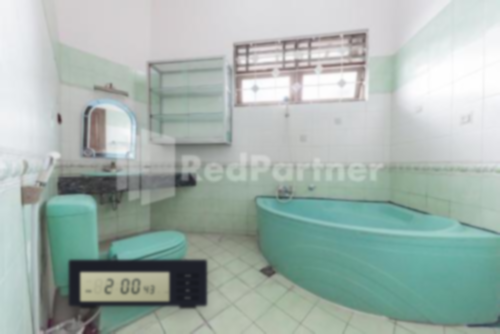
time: **2:00**
